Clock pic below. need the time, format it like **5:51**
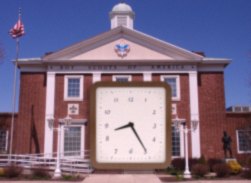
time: **8:25**
